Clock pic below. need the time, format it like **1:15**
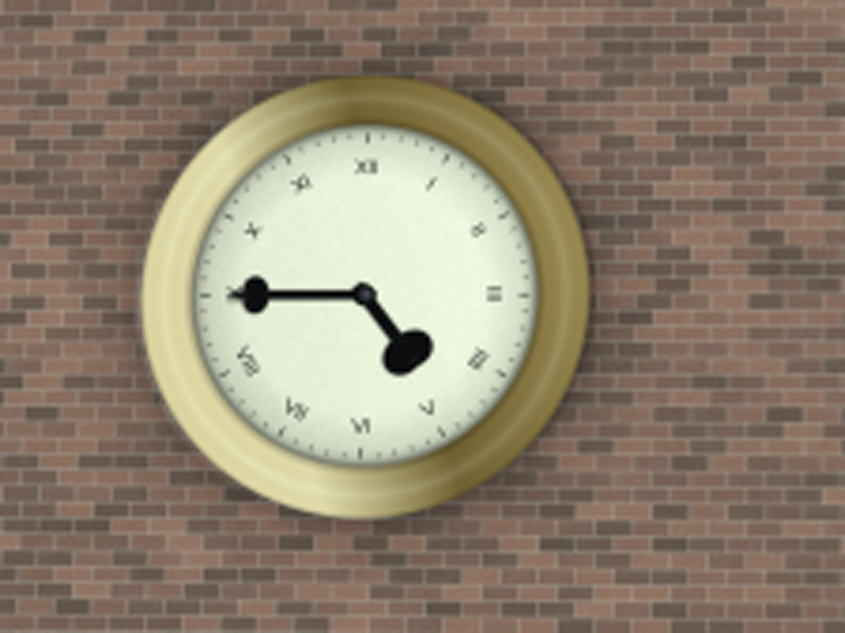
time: **4:45**
